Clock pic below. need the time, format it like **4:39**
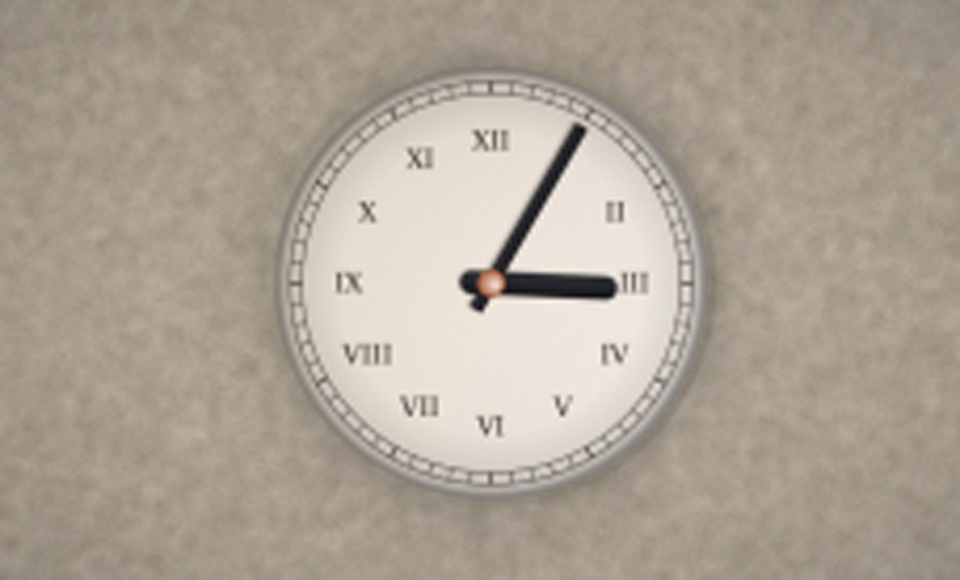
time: **3:05**
